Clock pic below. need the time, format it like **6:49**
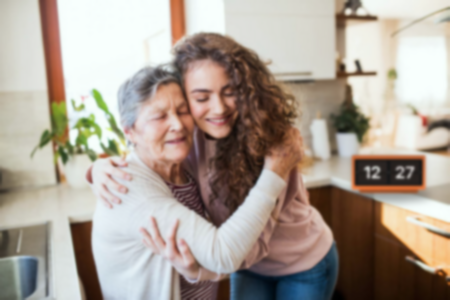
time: **12:27**
